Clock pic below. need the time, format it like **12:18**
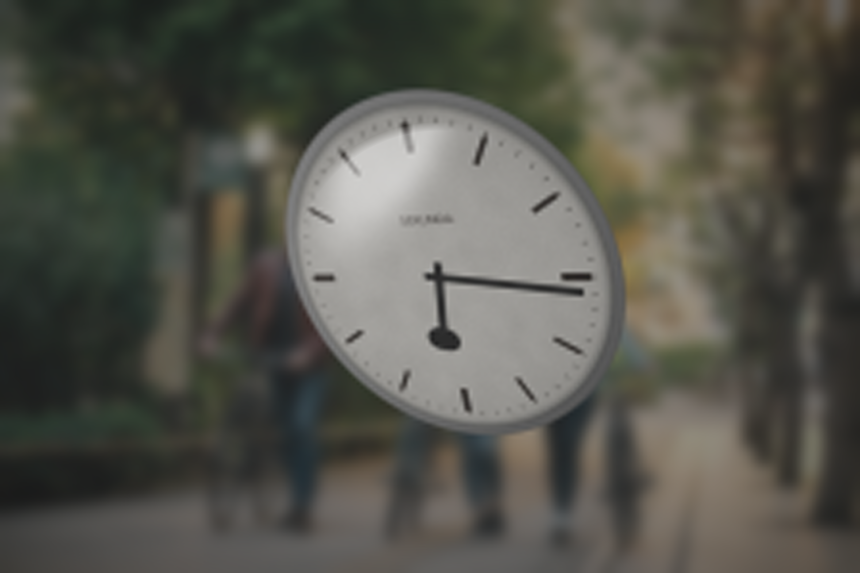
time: **6:16**
